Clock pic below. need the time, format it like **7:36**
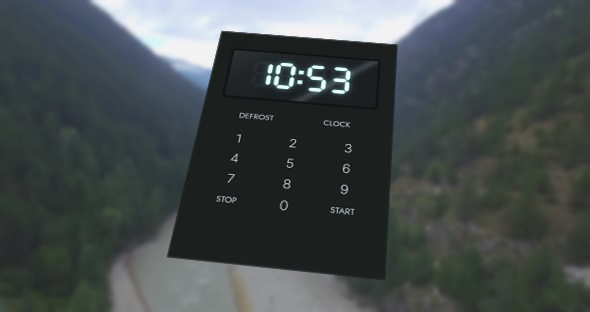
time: **10:53**
